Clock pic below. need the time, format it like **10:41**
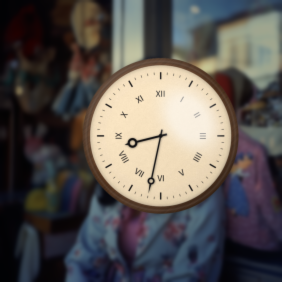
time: **8:32**
